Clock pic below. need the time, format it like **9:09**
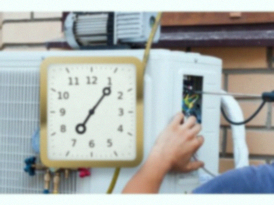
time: **7:06**
